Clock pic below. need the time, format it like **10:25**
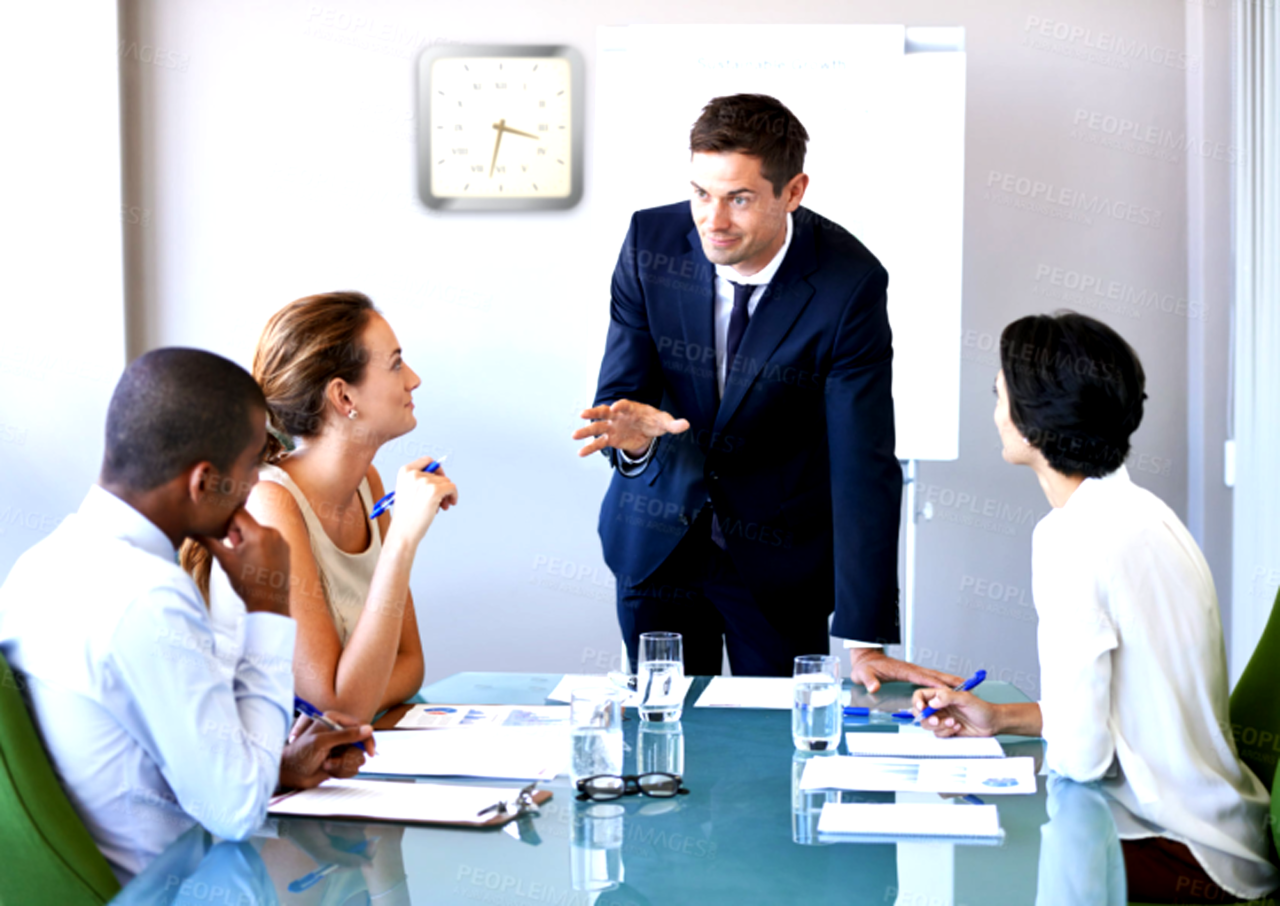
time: **3:32**
